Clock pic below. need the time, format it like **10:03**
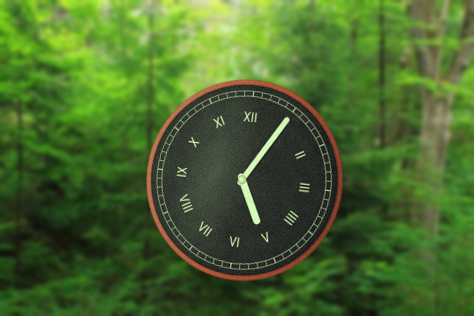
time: **5:05**
